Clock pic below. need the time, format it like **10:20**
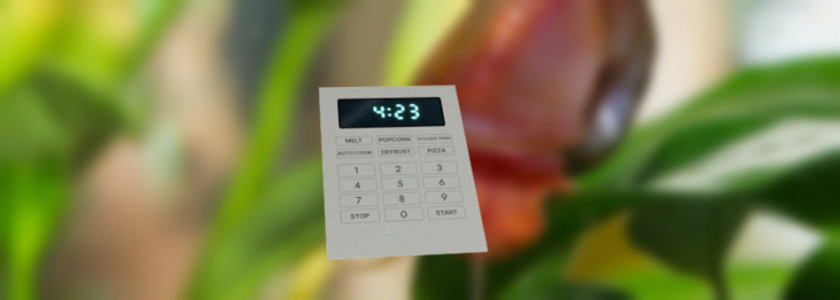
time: **4:23**
